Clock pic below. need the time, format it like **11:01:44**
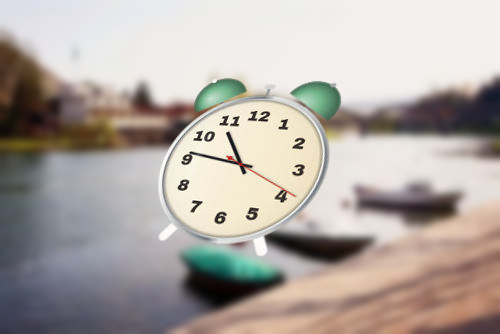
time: **10:46:19**
